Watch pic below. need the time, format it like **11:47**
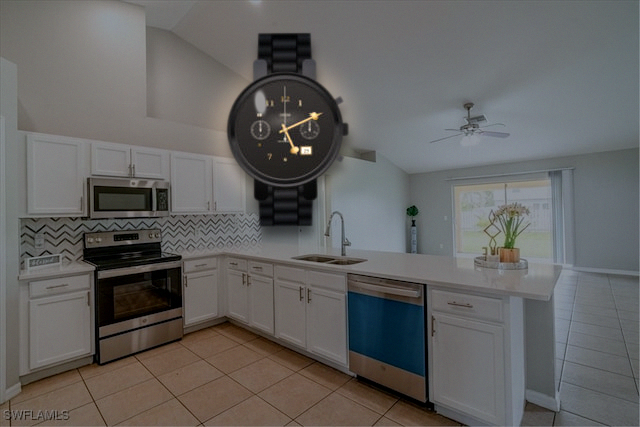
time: **5:11**
